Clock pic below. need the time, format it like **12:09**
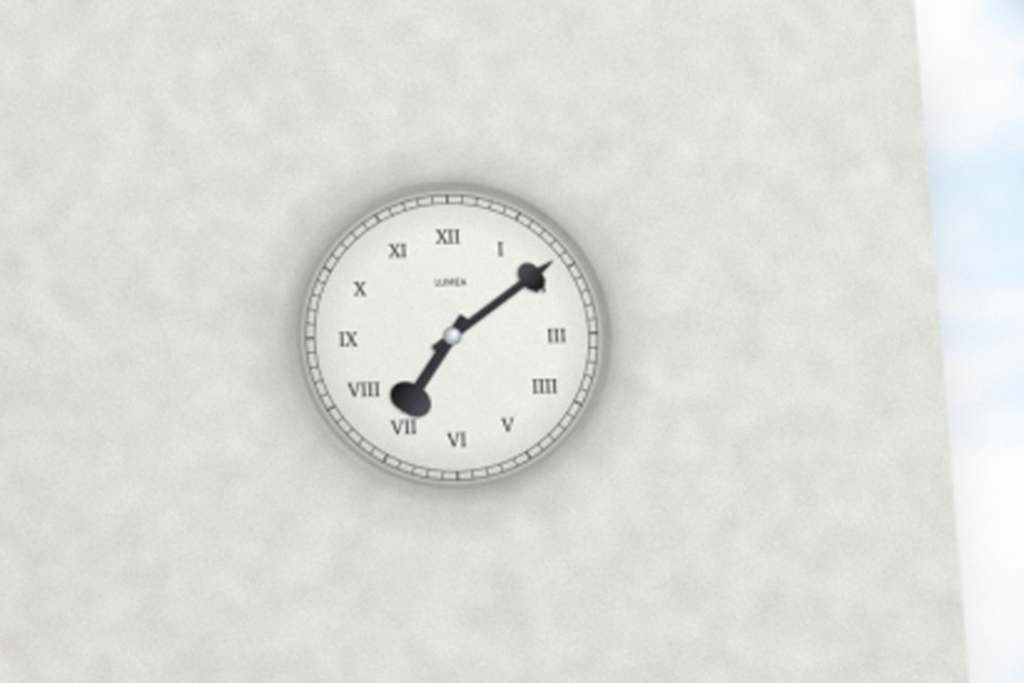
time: **7:09**
